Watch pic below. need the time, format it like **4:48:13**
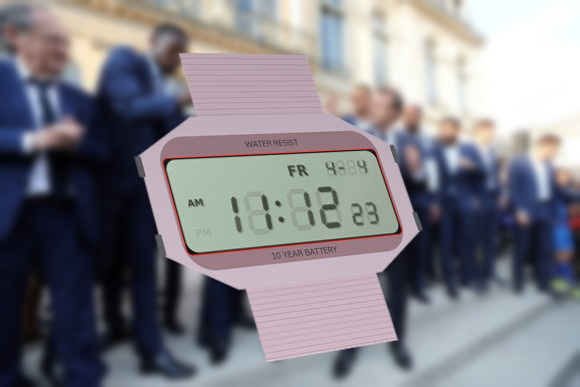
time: **11:12:23**
